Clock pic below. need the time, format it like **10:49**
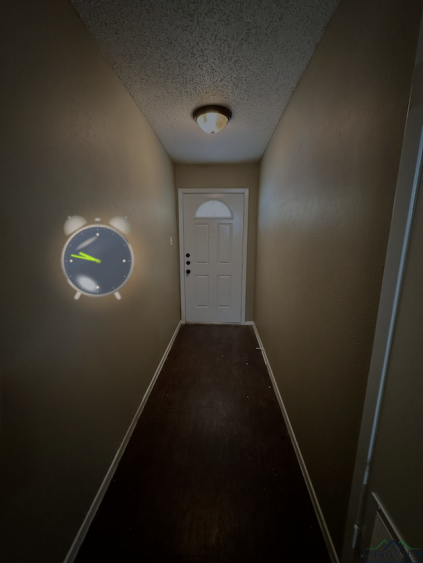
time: **9:47**
